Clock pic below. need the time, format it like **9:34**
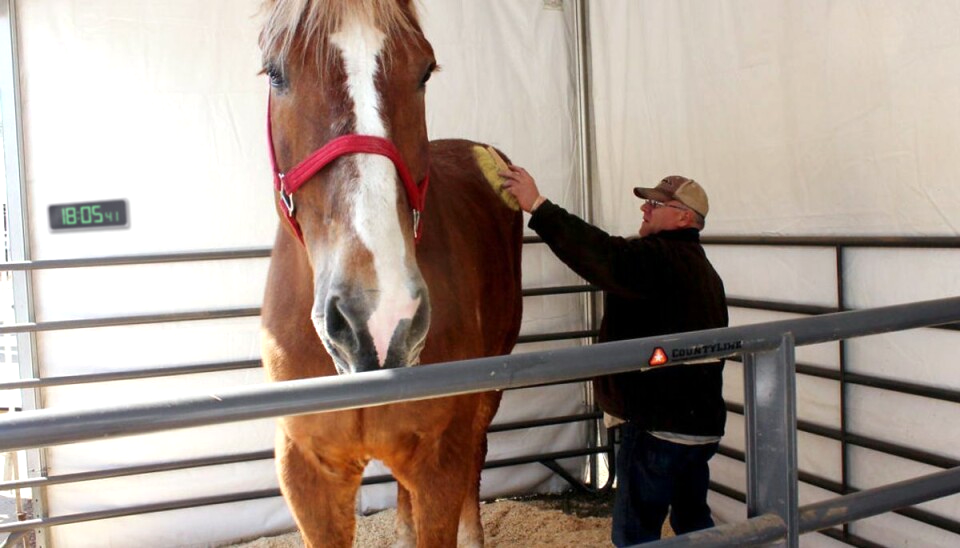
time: **18:05**
